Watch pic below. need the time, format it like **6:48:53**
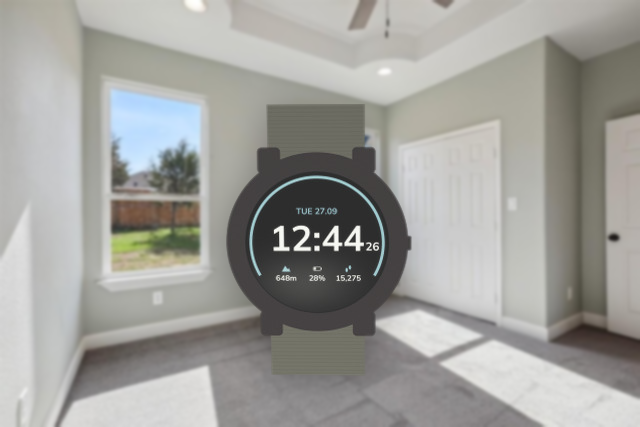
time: **12:44:26**
